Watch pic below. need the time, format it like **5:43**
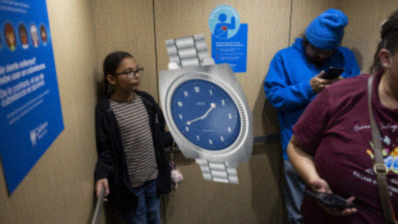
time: **1:42**
